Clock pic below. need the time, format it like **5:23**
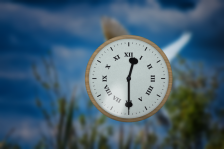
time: **12:30**
